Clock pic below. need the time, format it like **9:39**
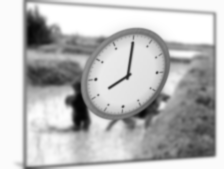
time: **8:00**
